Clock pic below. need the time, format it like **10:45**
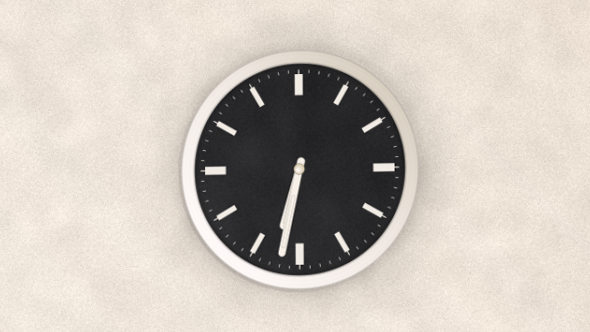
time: **6:32**
